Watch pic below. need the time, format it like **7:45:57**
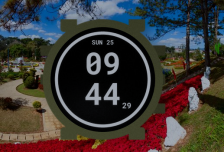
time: **9:44:29**
